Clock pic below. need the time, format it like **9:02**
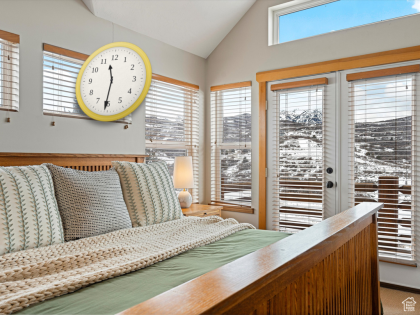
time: **11:31**
